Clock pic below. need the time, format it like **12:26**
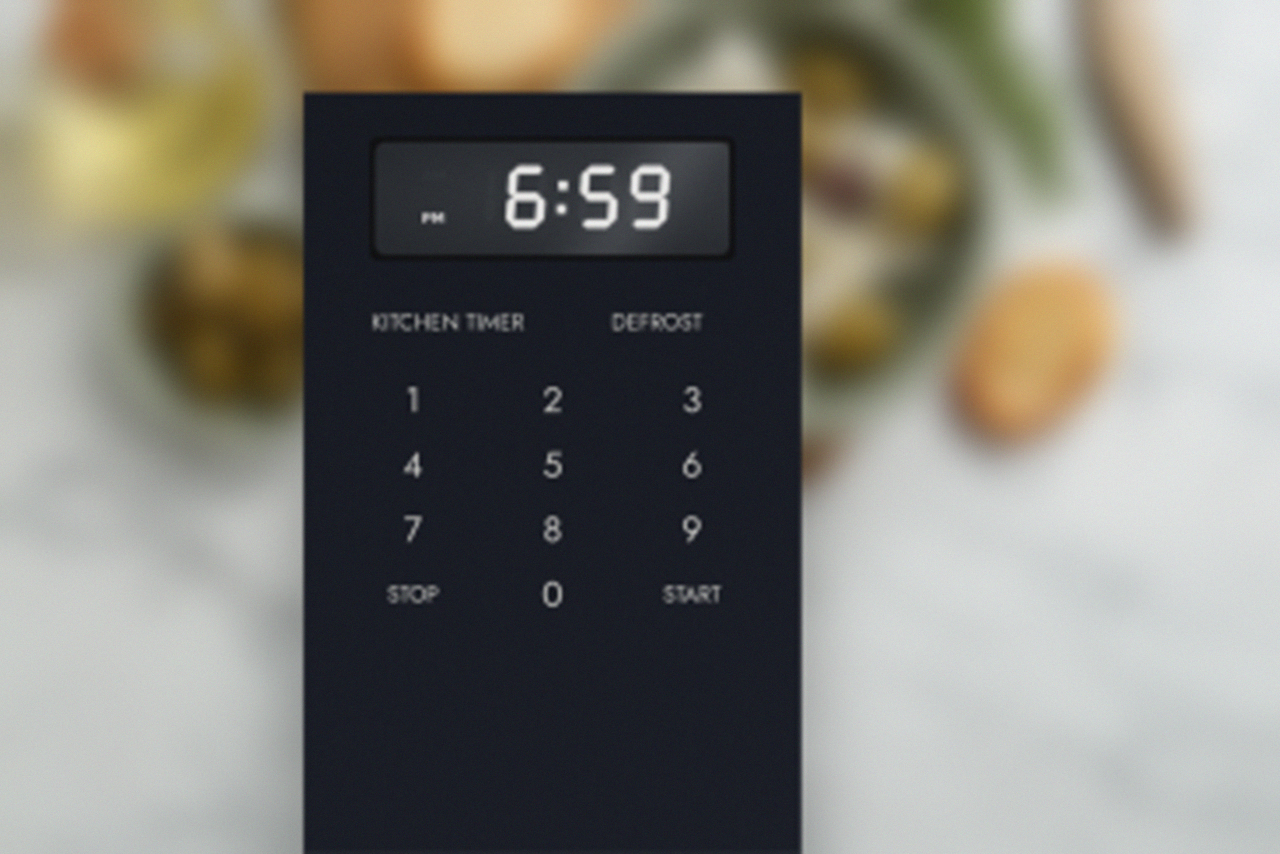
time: **6:59**
